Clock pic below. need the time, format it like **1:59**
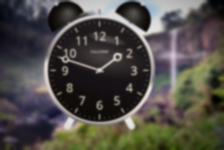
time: **1:48**
